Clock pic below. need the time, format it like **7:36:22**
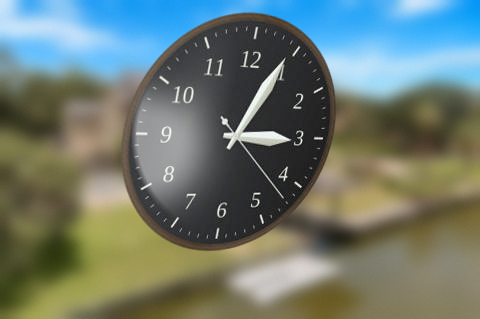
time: **3:04:22**
